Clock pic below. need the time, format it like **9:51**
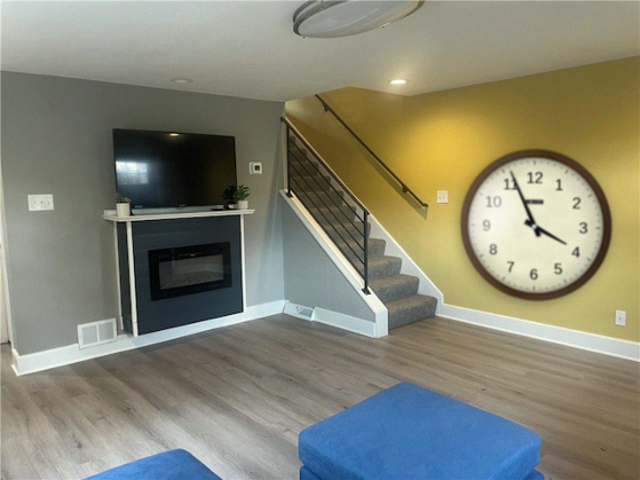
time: **3:56**
